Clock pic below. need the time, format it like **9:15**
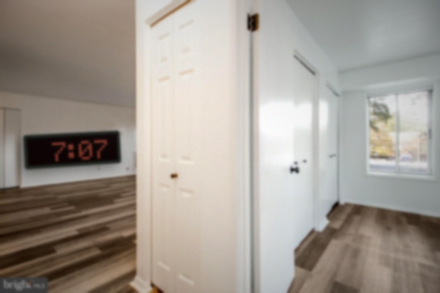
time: **7:07**
